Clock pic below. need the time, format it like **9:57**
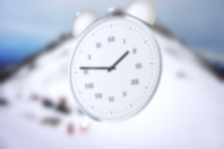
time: **1:46**
